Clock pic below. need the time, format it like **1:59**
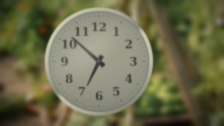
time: **6:52**
